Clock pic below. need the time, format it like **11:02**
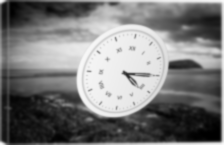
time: **4:15**
